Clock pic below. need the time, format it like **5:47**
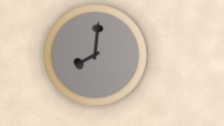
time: **8:01**
